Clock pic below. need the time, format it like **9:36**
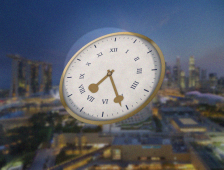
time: **7:26**
